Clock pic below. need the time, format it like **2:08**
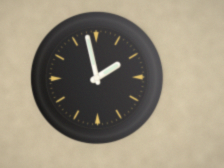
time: **1:58**
